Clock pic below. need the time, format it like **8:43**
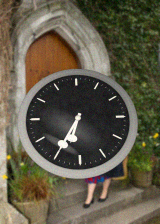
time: **6:35**
